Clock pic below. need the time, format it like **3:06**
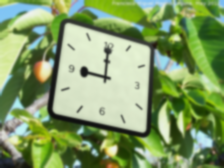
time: **9:00**
